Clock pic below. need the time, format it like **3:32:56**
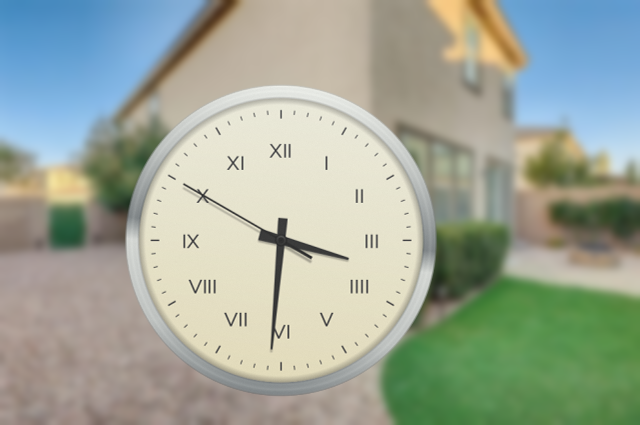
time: **3:30:50**
